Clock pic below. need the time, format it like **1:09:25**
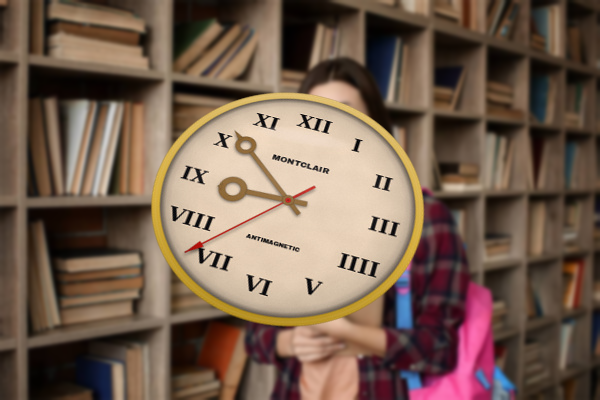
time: **8:51:37**
